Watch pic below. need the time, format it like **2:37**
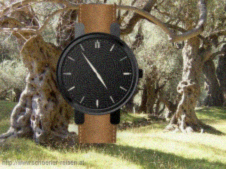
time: **4:54**
